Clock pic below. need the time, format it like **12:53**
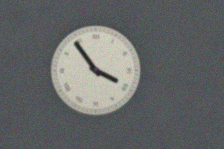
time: **3:54**
